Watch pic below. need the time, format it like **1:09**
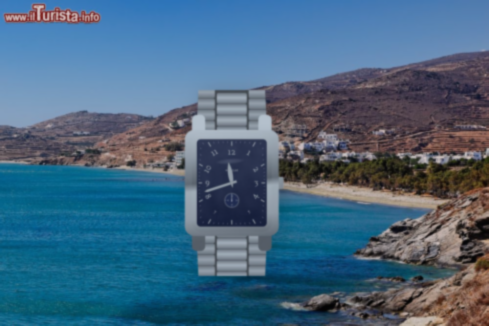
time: **11:42**
